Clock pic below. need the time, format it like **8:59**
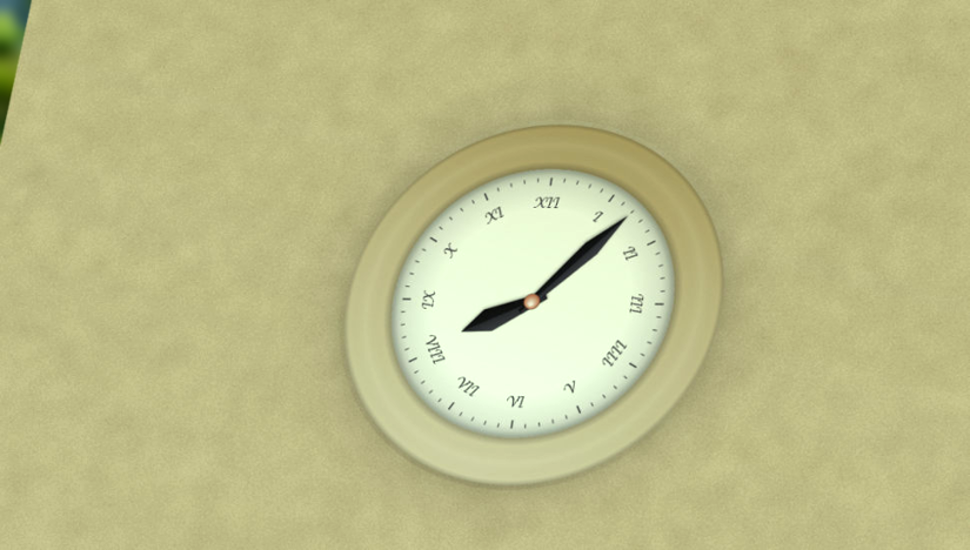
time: **8:07**
